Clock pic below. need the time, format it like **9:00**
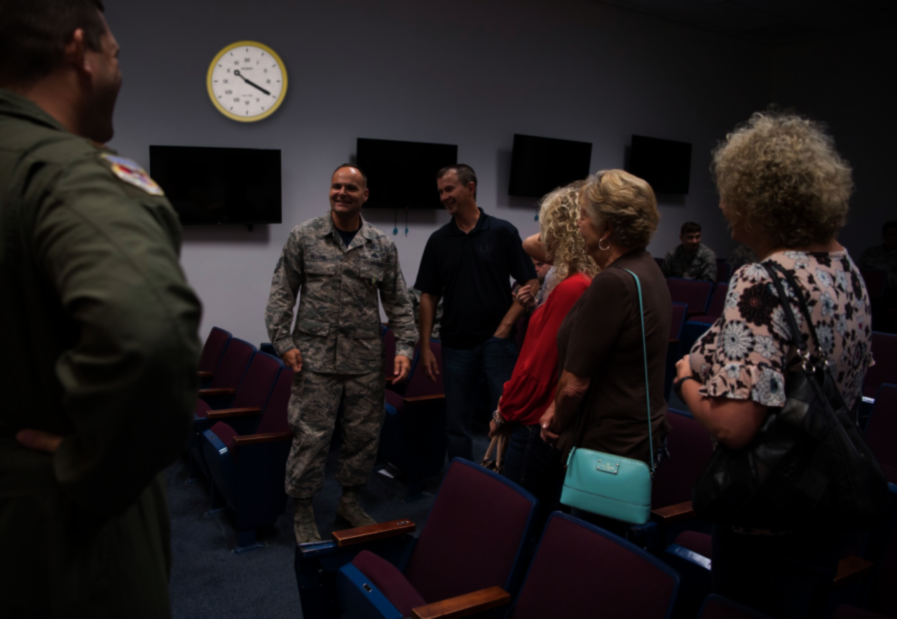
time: **10:20**
